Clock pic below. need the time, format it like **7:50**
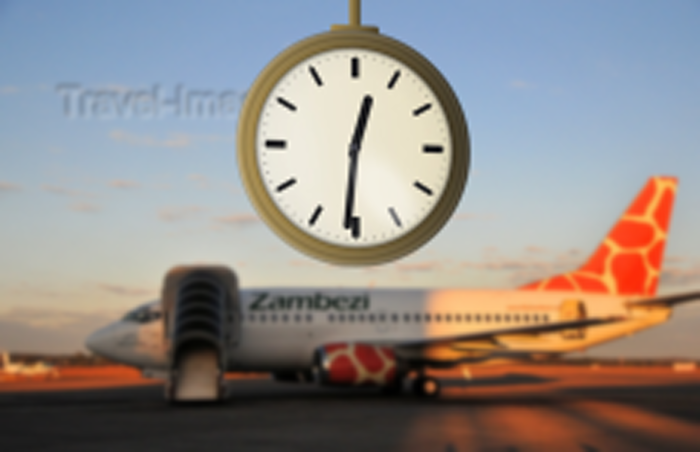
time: **12:31**
